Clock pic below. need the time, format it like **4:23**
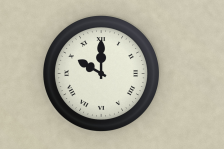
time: **10:00**
